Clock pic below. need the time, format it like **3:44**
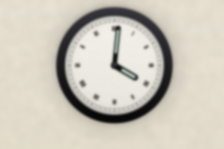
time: **4:01**
